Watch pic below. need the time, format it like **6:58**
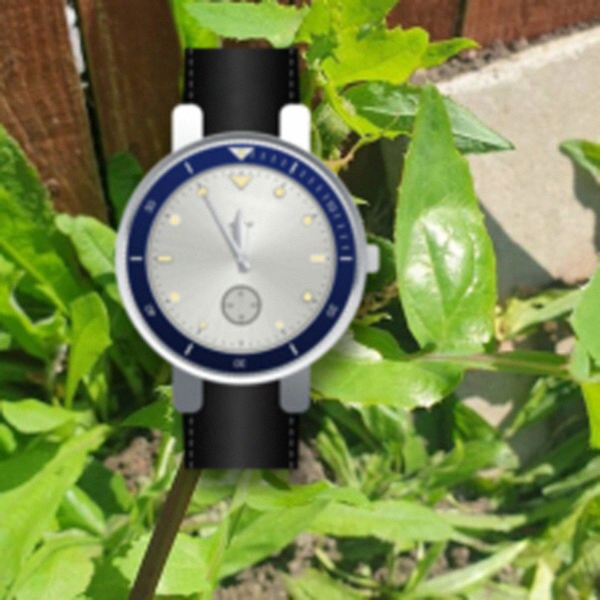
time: **11:55**
